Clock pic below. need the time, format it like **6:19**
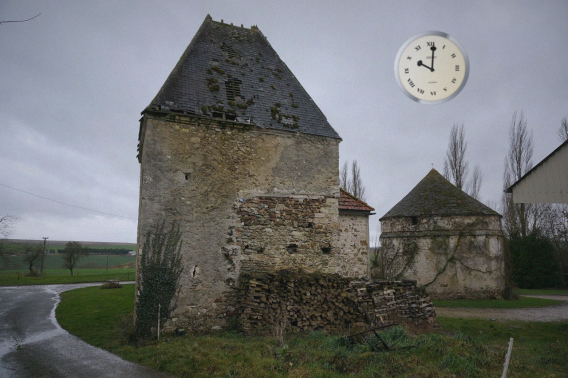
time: **10:01**
